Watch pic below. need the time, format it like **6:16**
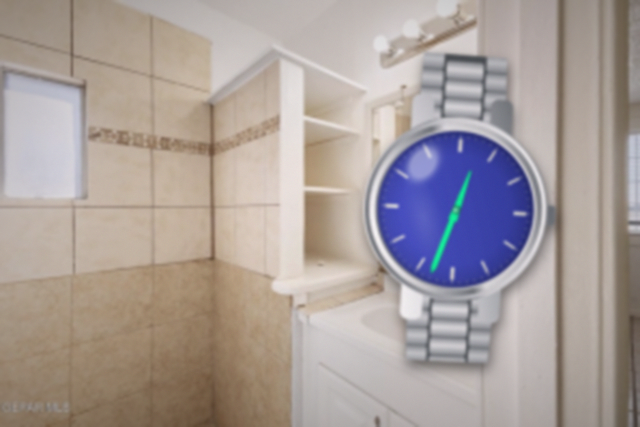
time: **12:33**
